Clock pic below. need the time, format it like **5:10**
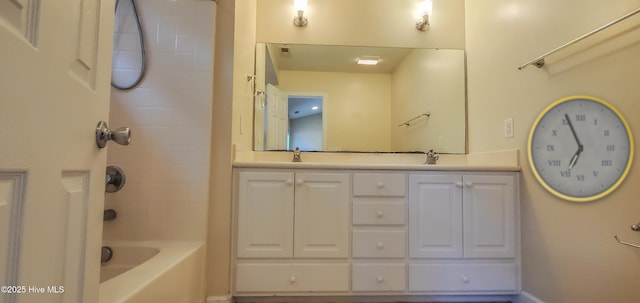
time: **6:56**
